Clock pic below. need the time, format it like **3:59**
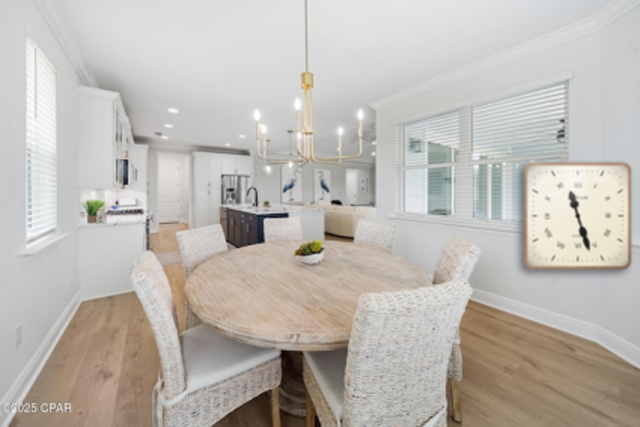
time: **11:27**
